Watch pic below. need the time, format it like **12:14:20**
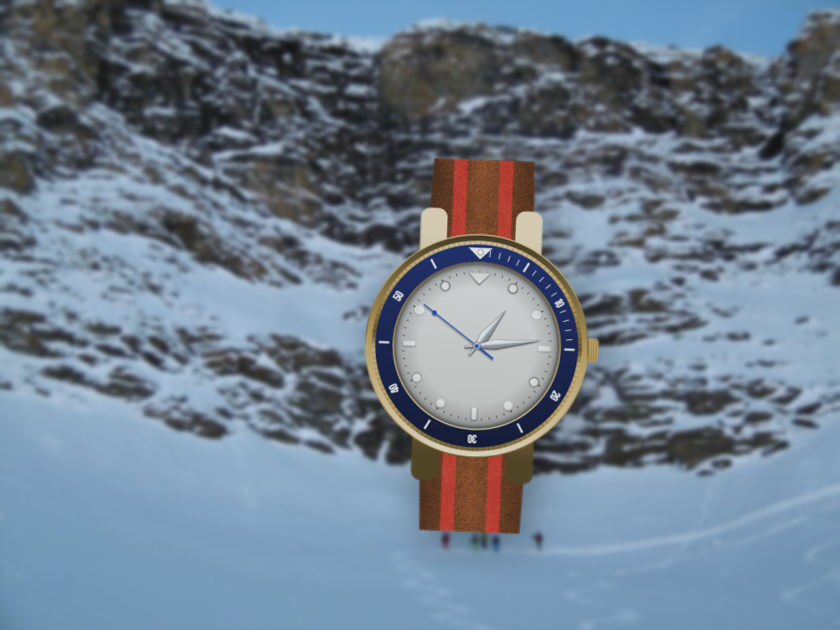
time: **1:13:51**
